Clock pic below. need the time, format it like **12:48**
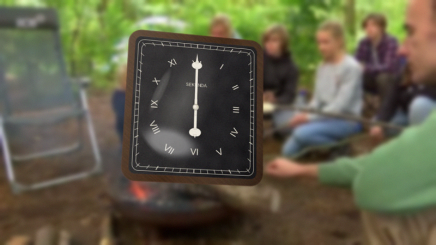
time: **6:00**
